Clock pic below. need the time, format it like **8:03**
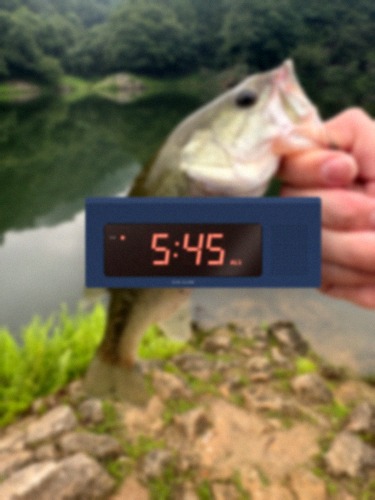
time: **5:45**
